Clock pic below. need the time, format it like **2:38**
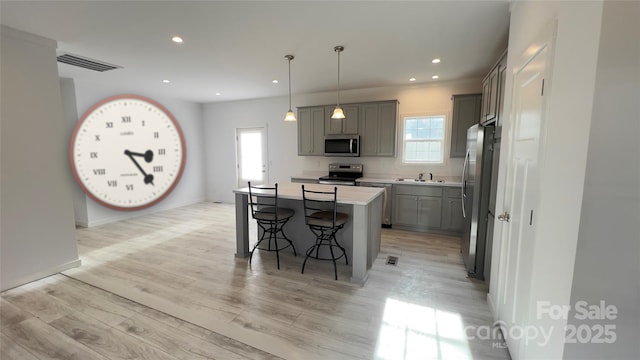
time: **3:24**
